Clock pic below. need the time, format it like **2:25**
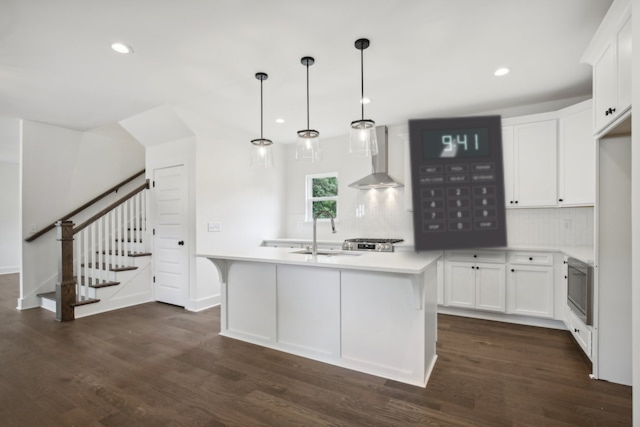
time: **9:41**
